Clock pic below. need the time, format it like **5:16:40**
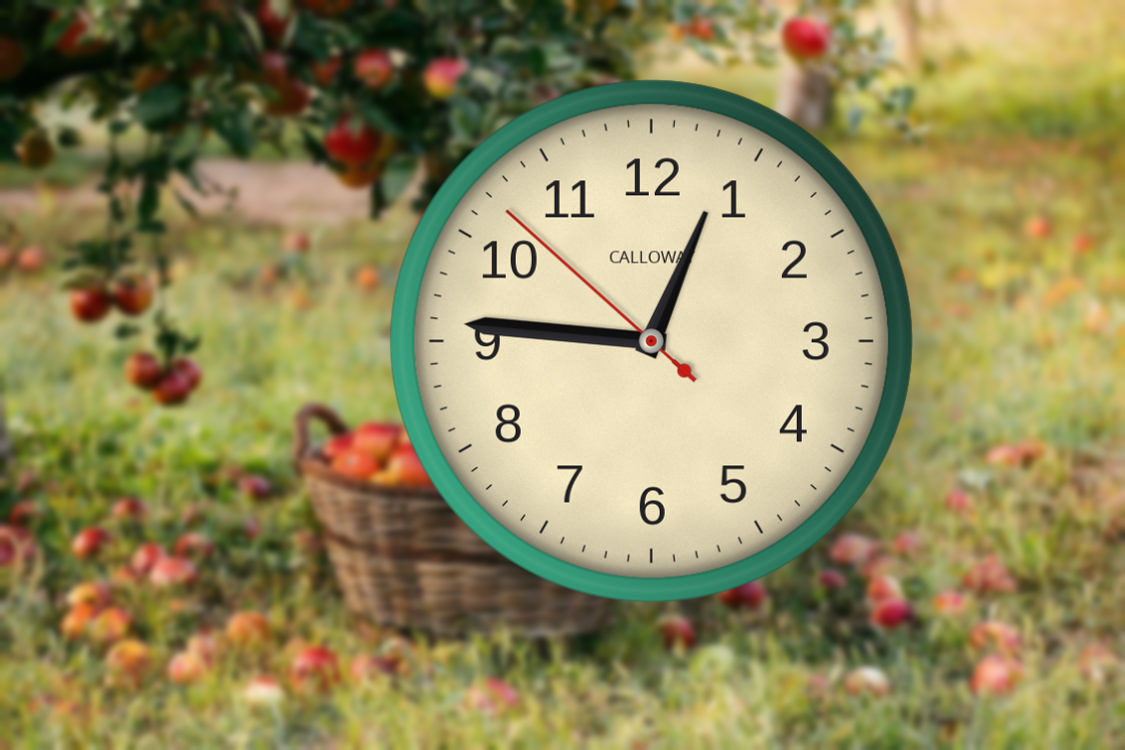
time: **12:45:52**
